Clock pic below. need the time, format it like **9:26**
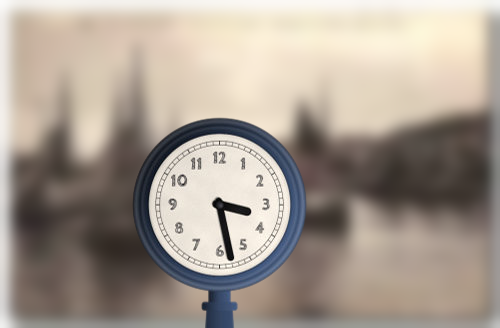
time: **3:28**
